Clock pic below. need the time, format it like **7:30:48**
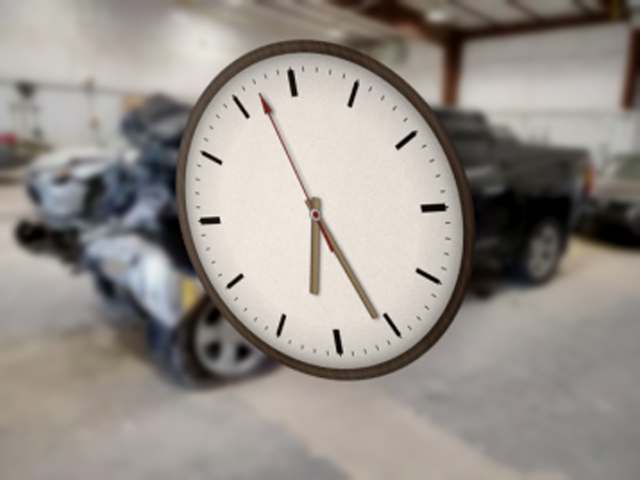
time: **6:25:57**
